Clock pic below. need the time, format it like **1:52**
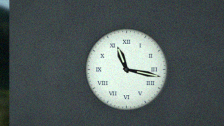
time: **11:17**
